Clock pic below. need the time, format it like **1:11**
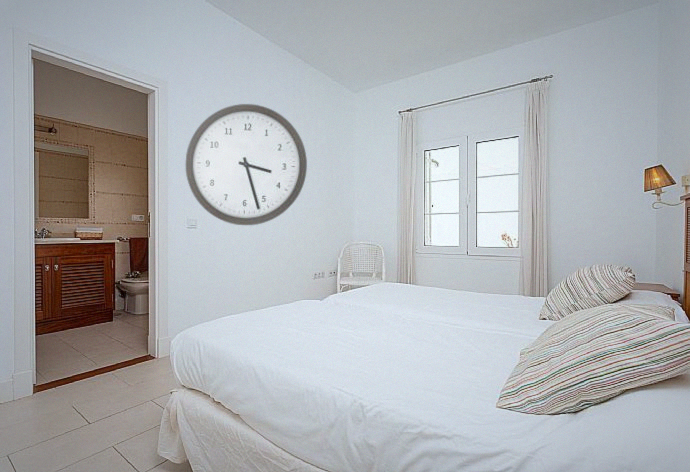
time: **3:27**
